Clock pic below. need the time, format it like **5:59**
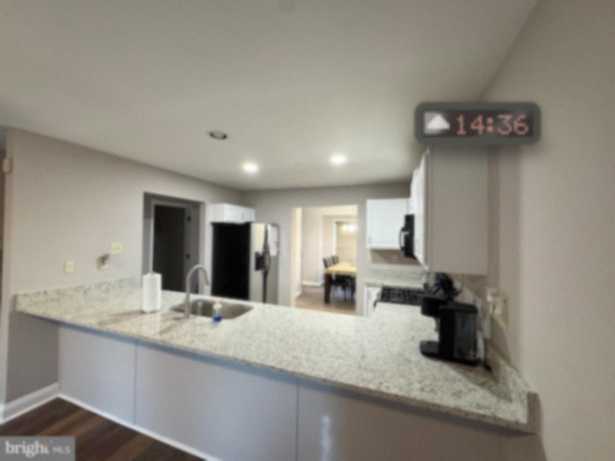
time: **14:36**
